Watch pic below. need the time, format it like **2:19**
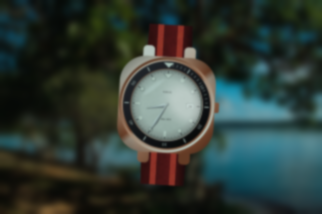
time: **8:35**
